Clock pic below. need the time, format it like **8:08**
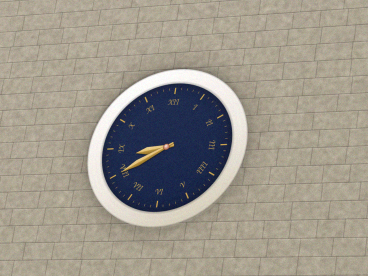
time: **8:40**
